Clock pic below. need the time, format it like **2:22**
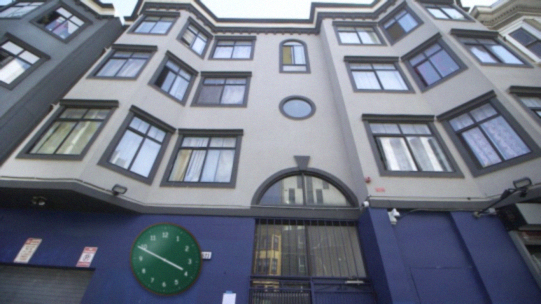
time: **3:49**
